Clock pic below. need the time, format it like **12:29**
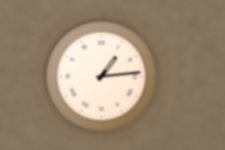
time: **1:14**
